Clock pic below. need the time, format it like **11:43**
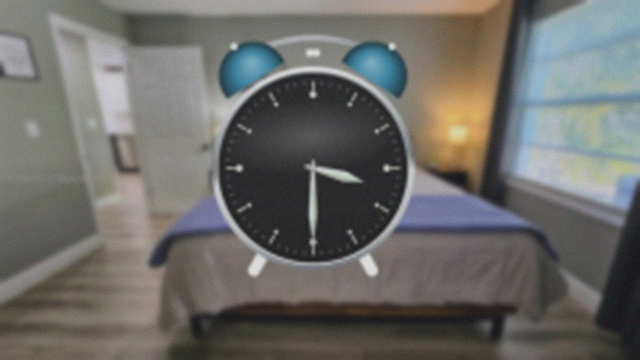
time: **3:30**
